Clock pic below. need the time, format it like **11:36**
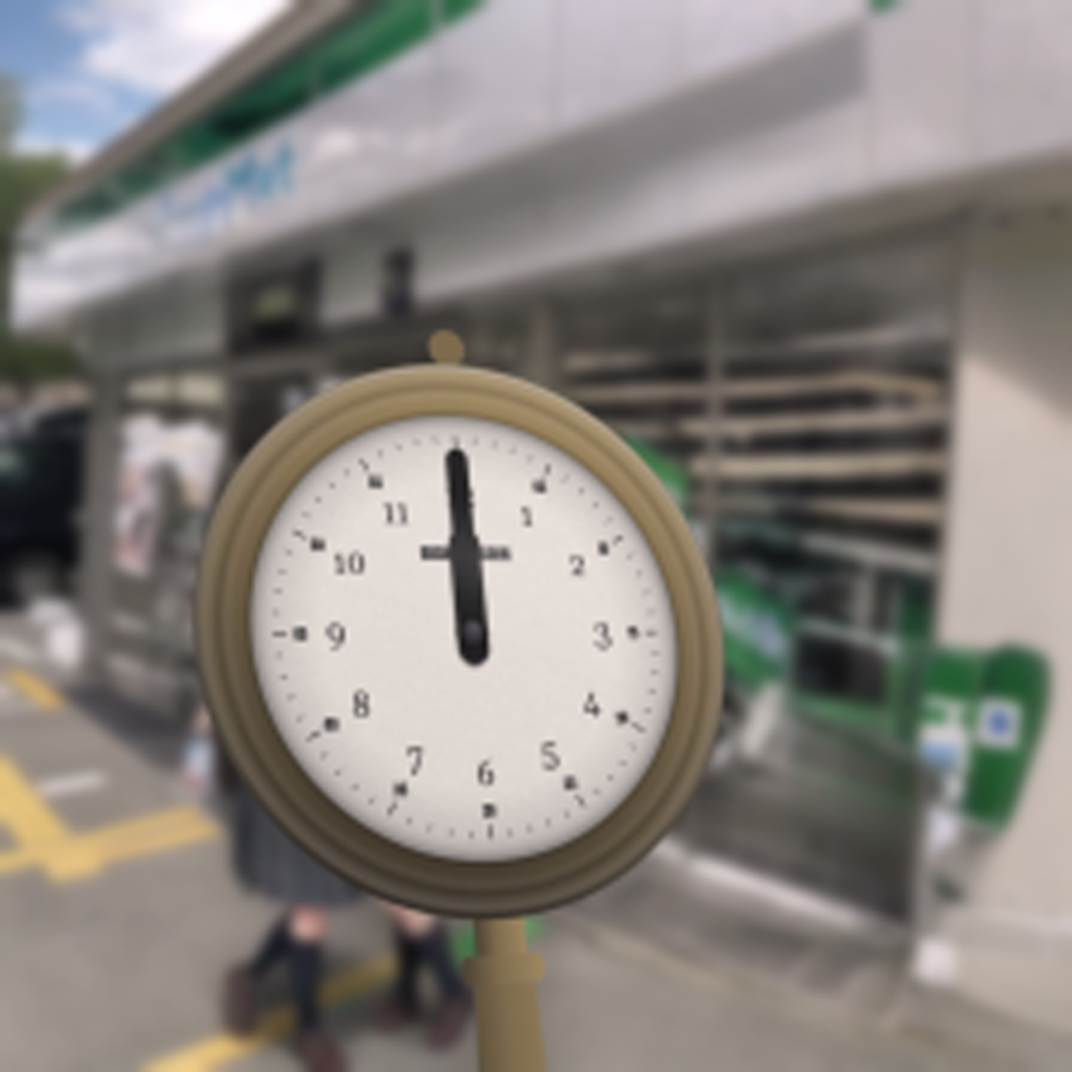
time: **12:00**
